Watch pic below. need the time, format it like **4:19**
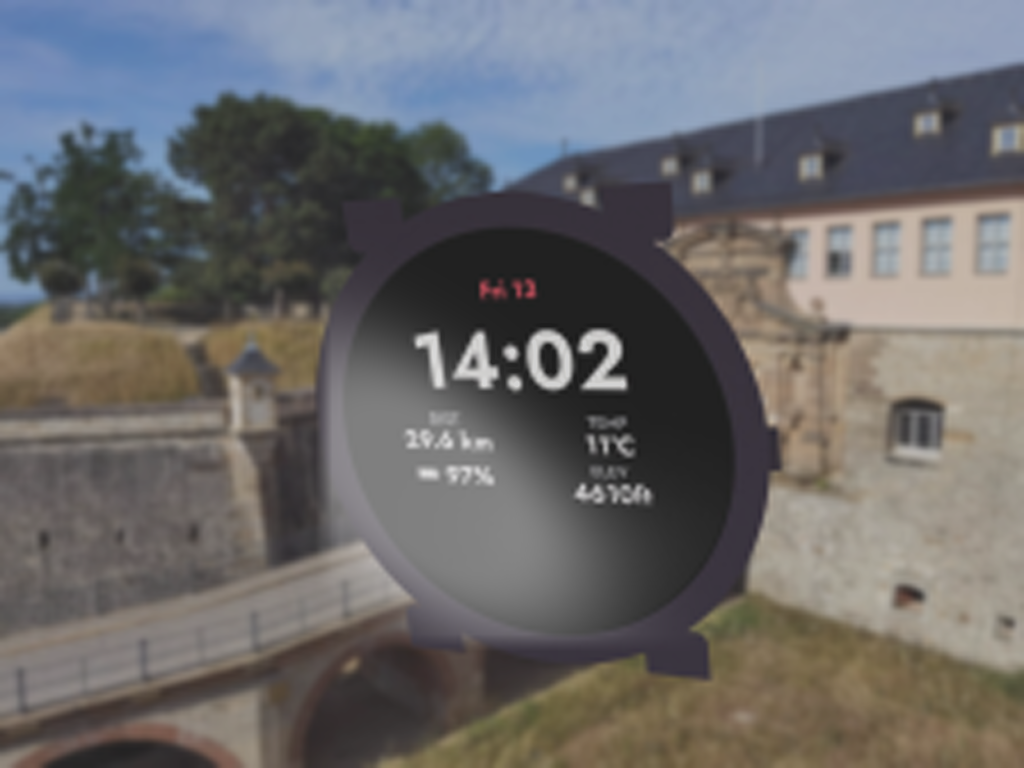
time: **14:02**
